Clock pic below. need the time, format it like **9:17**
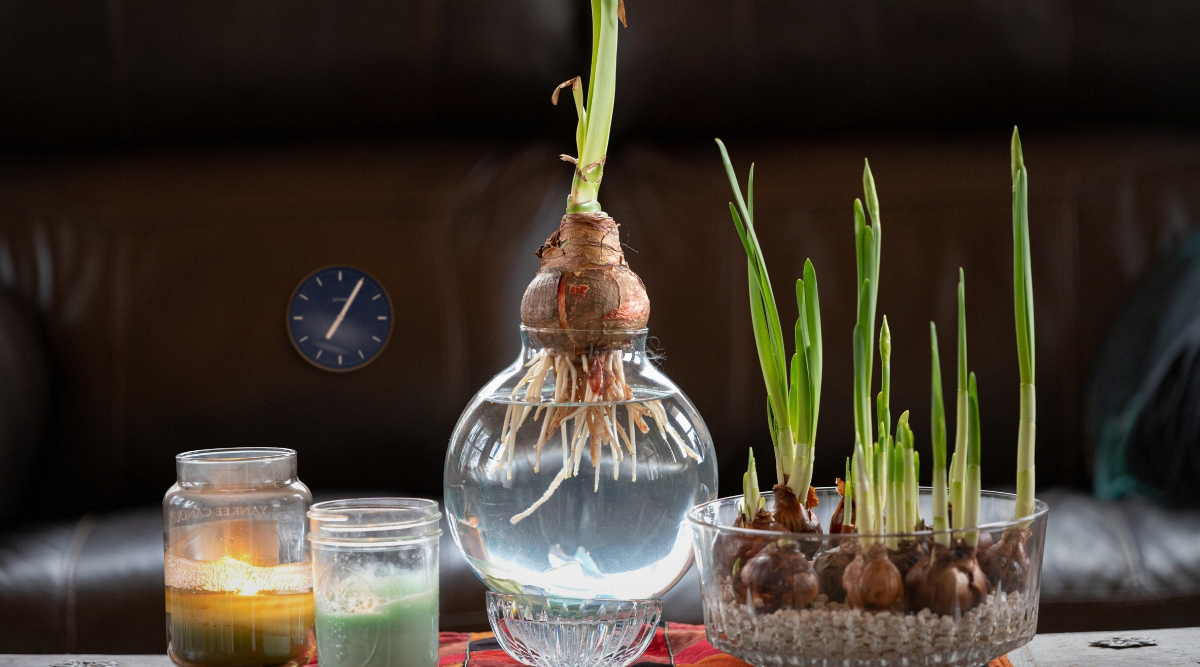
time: **7:05**
